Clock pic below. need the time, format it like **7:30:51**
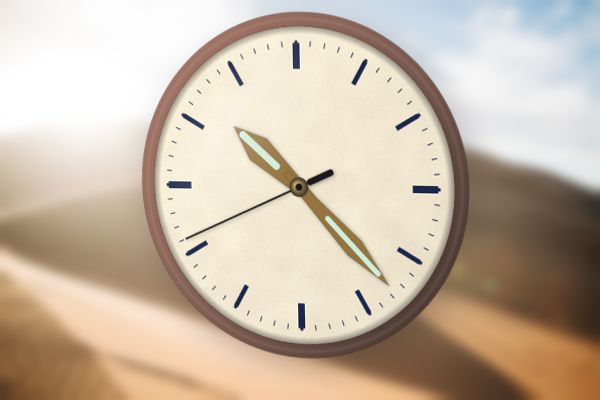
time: **10:22:41**
